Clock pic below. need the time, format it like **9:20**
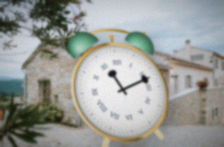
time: **11:12**
